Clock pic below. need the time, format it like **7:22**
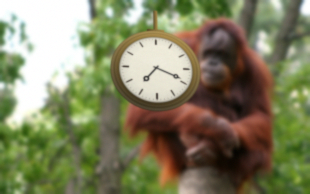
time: **7:19**
